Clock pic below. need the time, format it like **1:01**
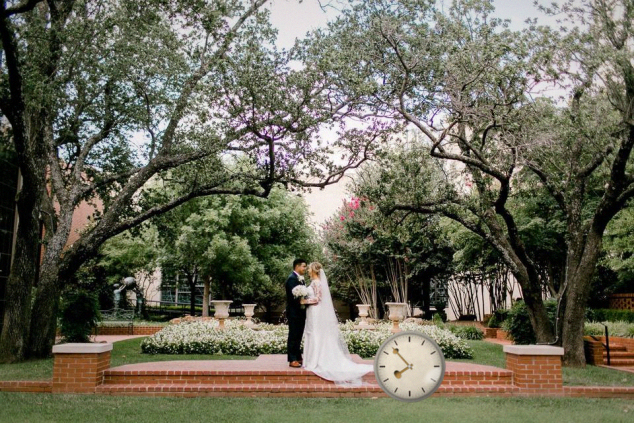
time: **7:53**
